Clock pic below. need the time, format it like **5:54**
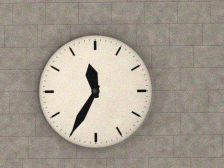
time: **11:35**
